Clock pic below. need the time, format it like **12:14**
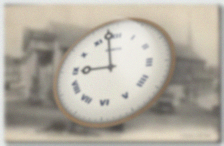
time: **8:58**
